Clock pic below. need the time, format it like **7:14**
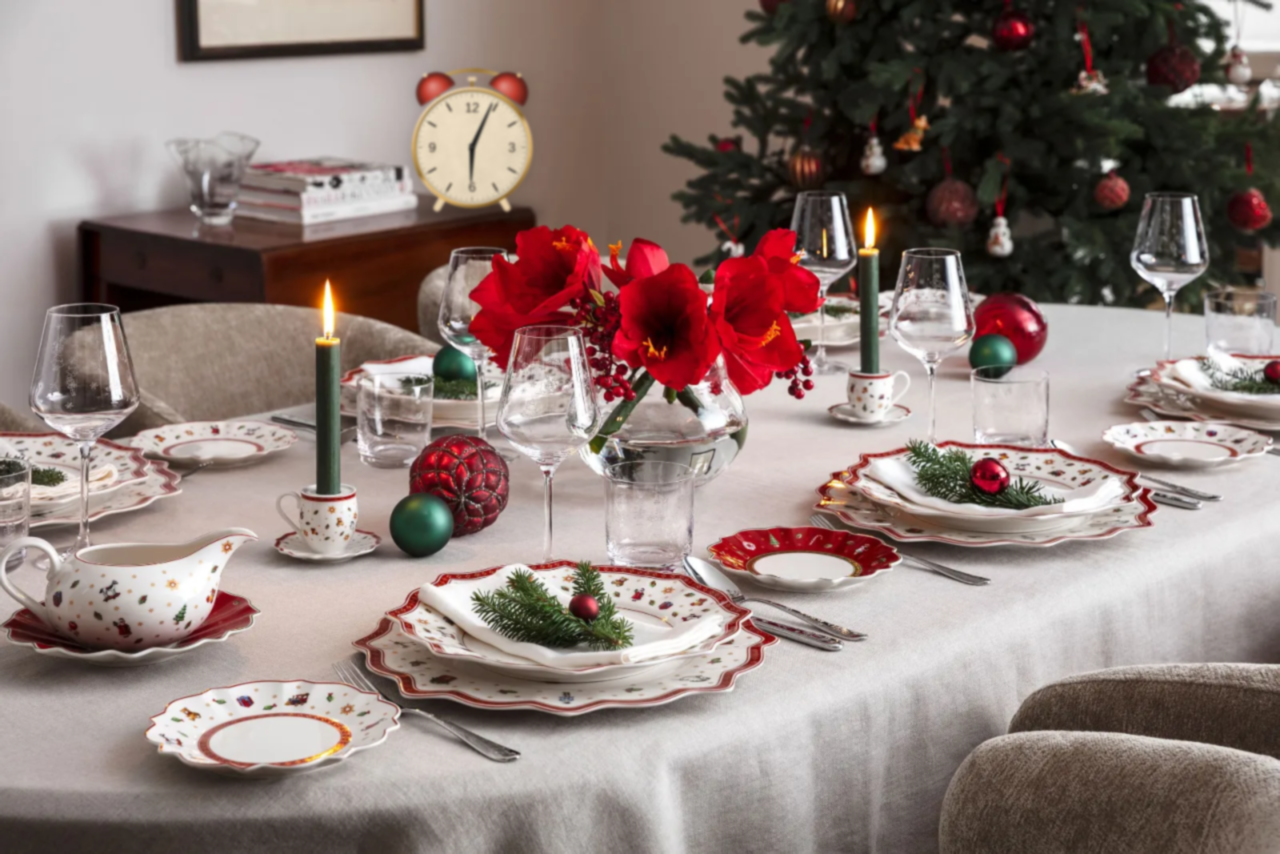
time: **6:04**
